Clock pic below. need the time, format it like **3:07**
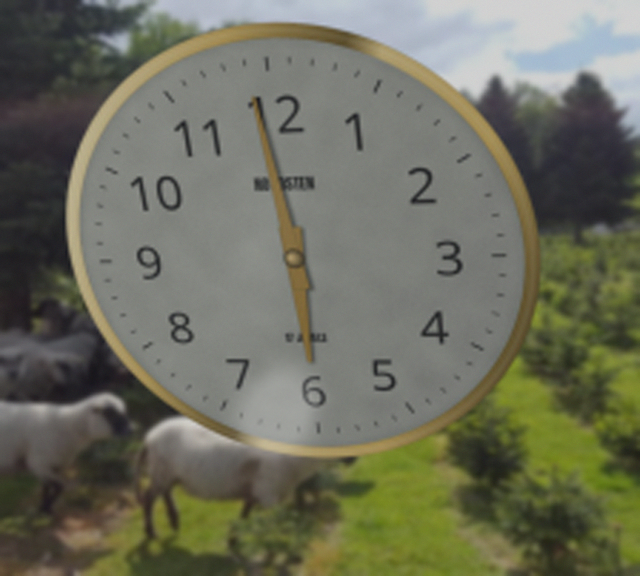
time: **5:59**
